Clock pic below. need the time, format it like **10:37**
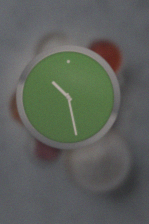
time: **10:28**
